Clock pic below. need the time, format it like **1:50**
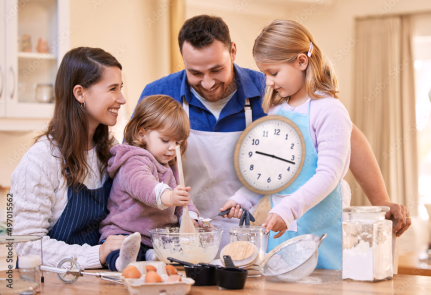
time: **9:17**
